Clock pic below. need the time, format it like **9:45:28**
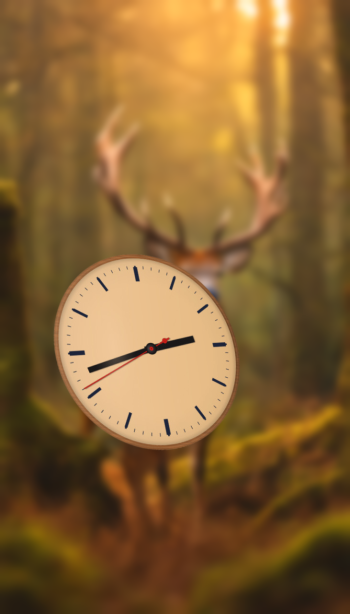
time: **2:42:41**
